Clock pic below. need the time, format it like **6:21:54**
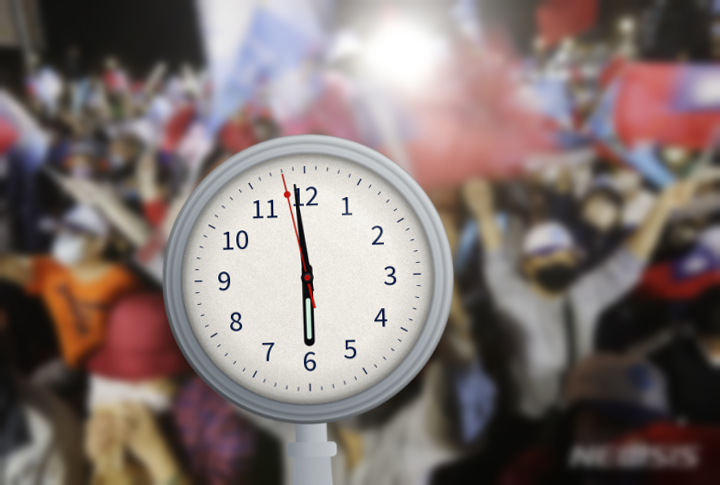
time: **5:58:58**
